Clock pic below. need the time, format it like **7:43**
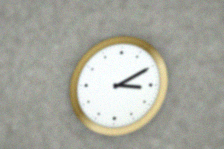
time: **3:10**
